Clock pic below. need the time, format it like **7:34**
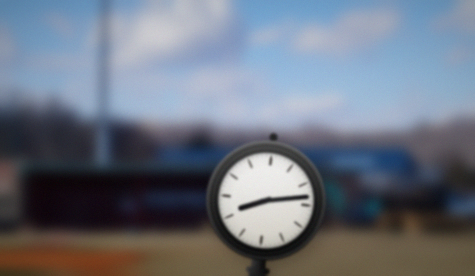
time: **8:13**
